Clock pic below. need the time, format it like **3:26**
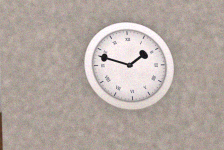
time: **1:48**
